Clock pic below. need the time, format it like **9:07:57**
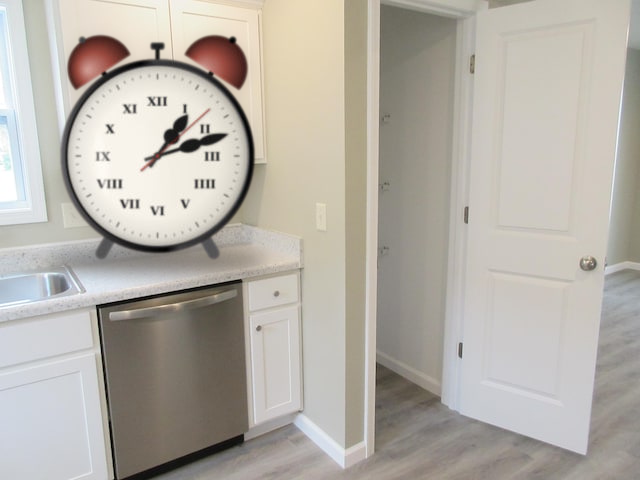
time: **1:12:08**
